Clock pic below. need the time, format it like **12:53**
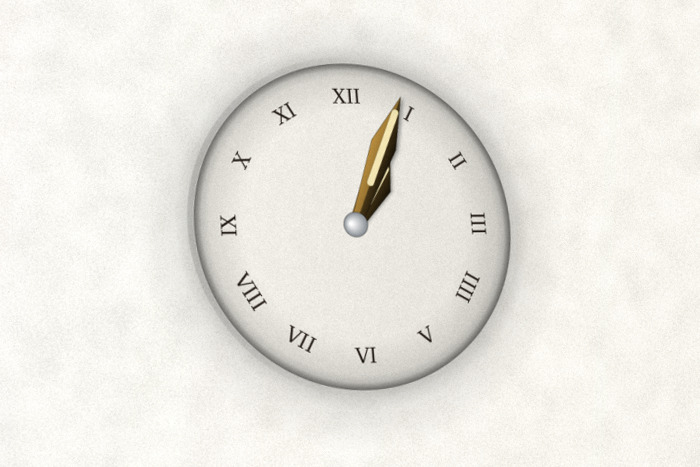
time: **1:04**
